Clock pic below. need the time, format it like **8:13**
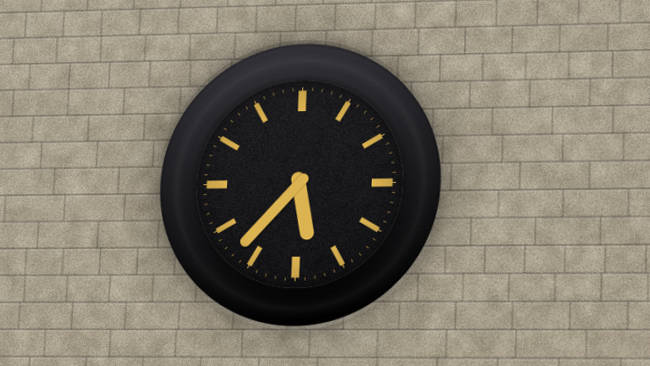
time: **5:37**
